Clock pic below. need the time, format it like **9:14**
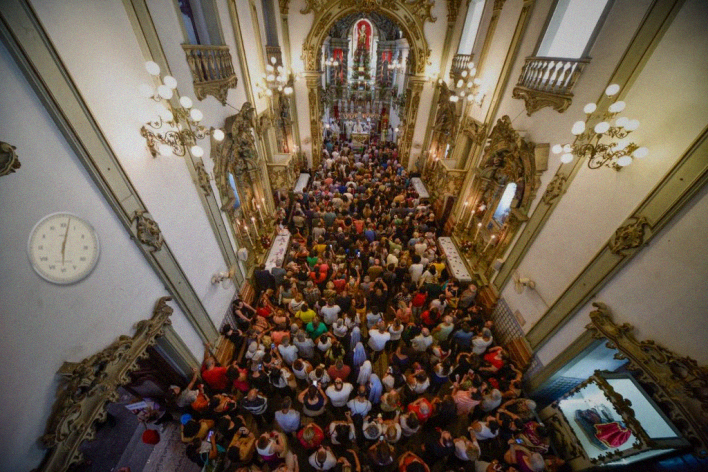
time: **6:02**
